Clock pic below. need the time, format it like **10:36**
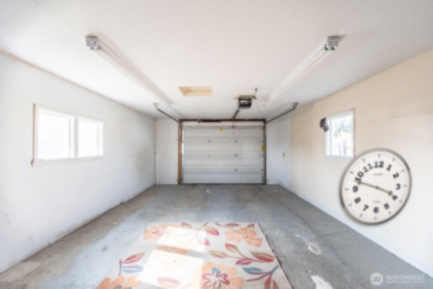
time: **3:48**
